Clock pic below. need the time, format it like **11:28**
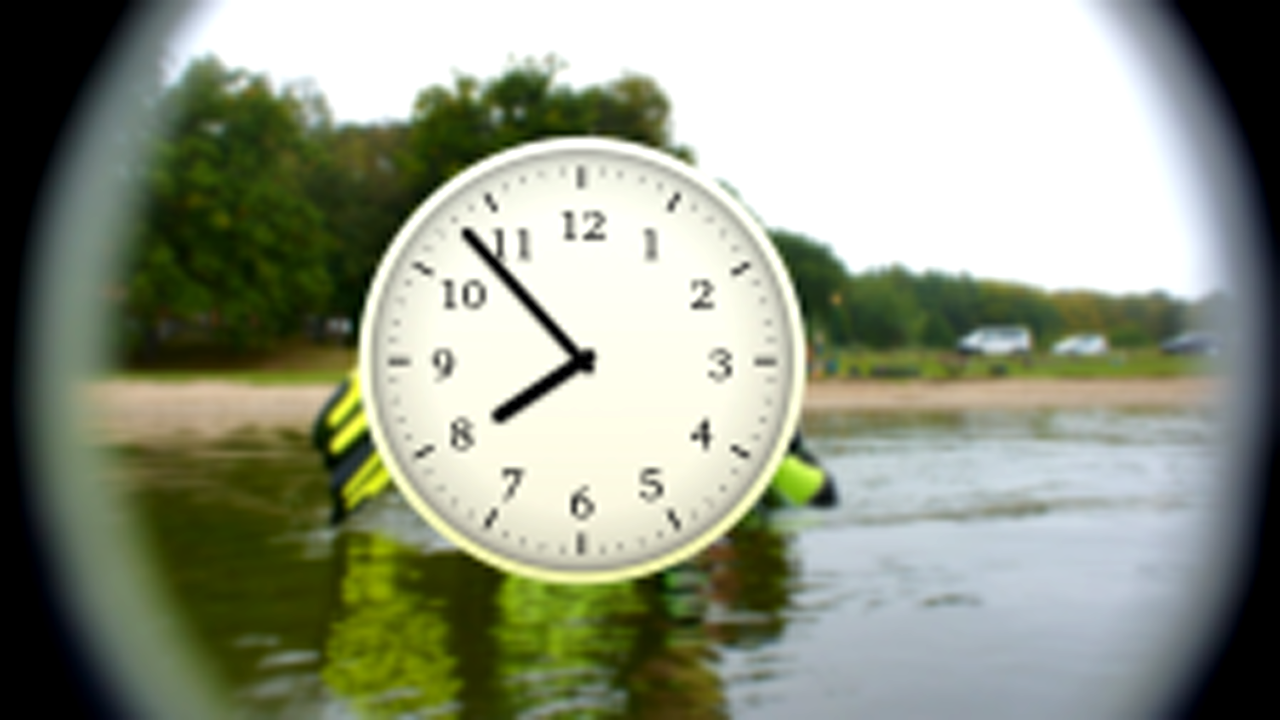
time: **7:53**
